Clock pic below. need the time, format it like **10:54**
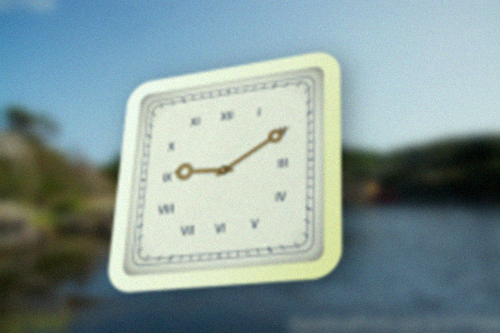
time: **9:10**
